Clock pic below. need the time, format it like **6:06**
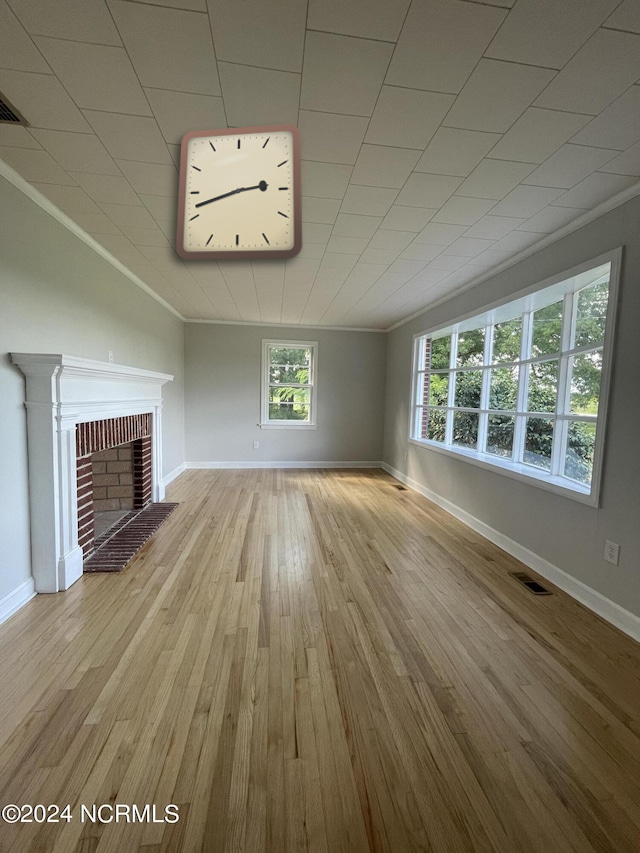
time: **2:42**
